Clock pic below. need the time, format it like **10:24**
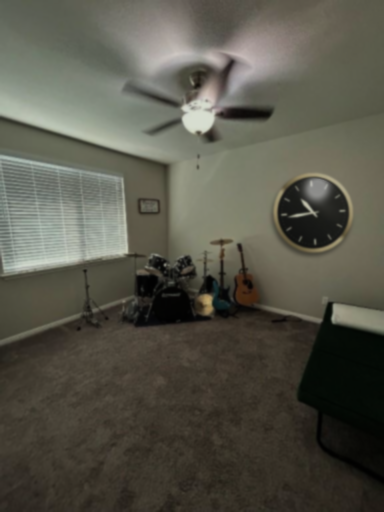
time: **10:44**
